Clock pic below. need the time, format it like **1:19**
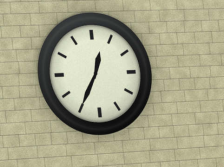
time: **12:35**
